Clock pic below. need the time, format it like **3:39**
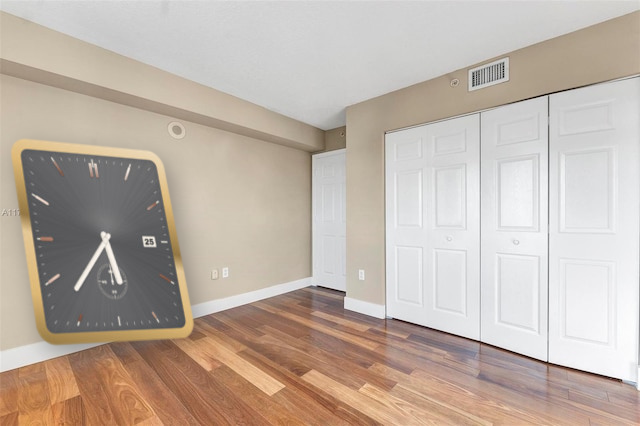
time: **5:37**
